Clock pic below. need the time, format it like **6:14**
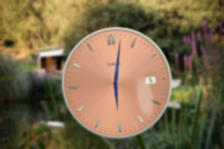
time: **6:02**
